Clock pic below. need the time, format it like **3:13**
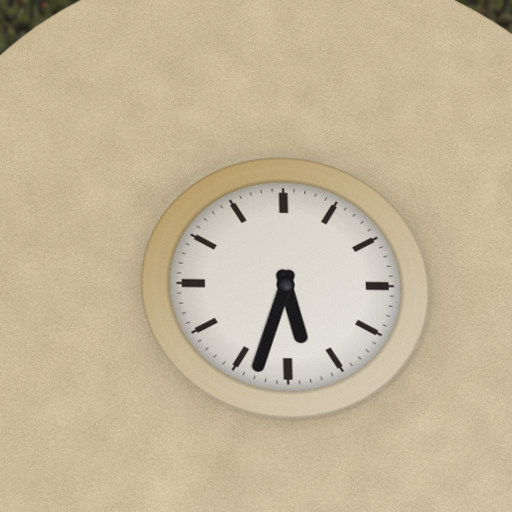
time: **5:33**
